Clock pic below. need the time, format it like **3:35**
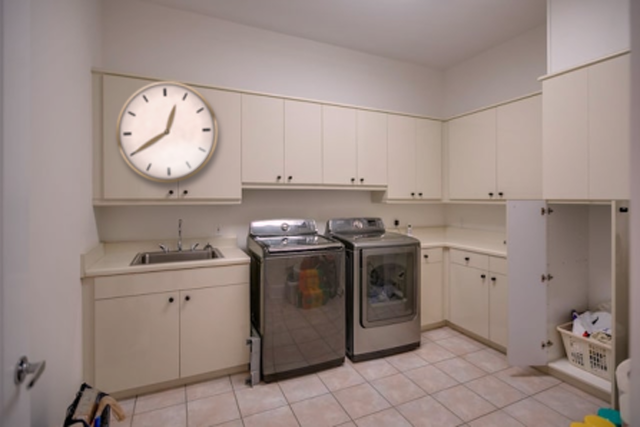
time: **12:40**
